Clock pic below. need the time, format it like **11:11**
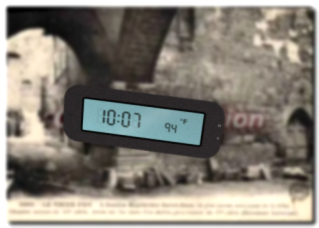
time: **10:07**
